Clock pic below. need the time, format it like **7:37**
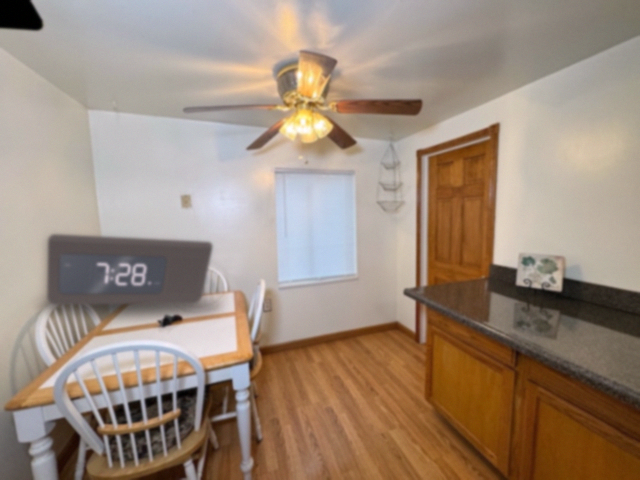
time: **7:28**
